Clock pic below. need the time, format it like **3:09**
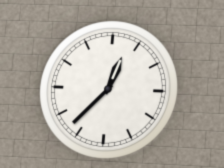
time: **12:37**
